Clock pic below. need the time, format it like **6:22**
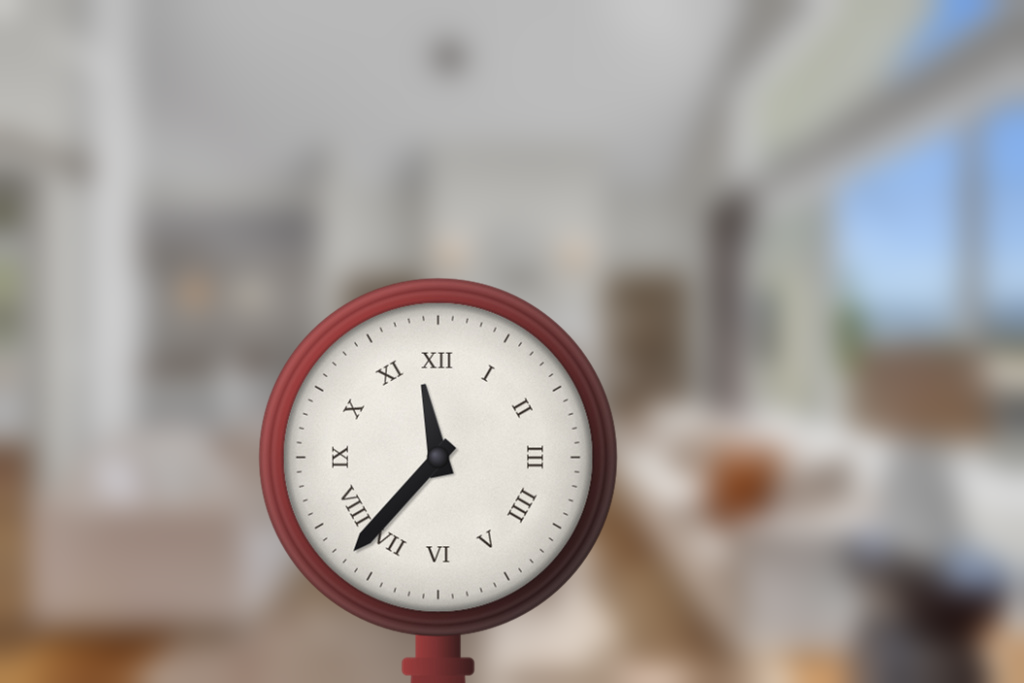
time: **11:37**
